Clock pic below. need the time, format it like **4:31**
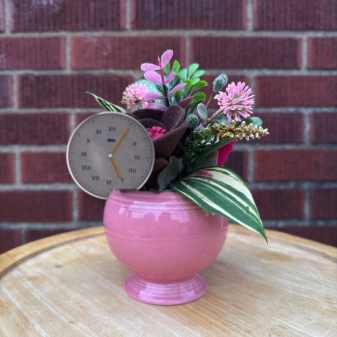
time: **5:05**
